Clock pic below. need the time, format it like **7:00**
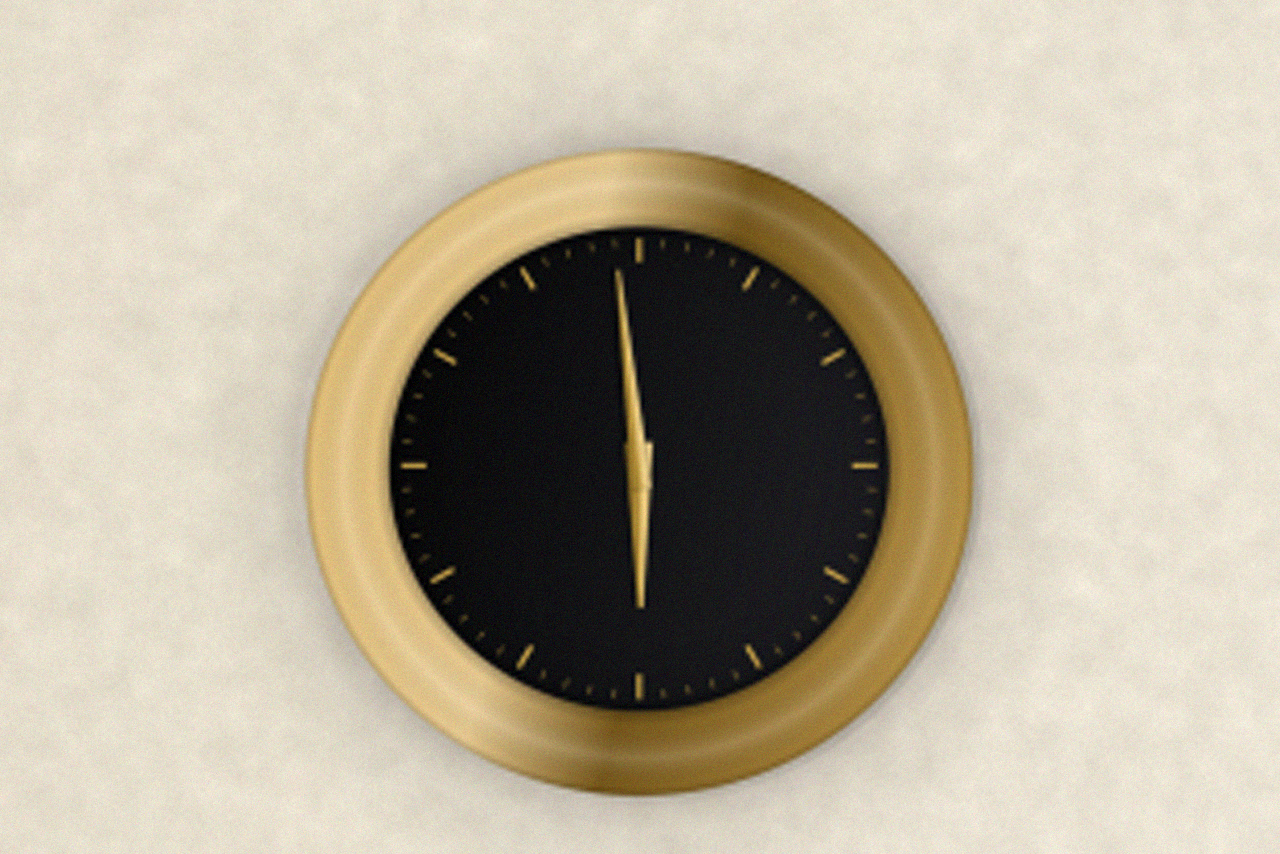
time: **5:59**
